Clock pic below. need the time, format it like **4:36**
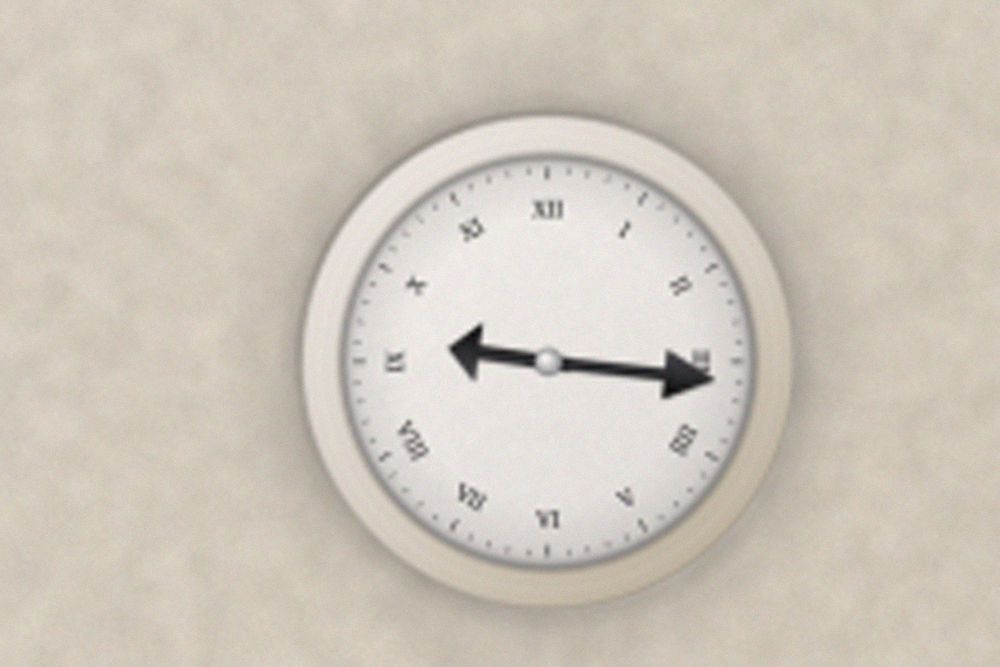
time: **9:16**
